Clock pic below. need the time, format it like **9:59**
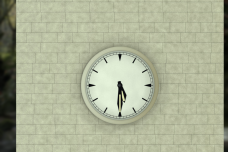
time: **5:30**
